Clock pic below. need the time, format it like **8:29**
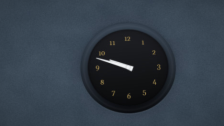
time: **9:48**
